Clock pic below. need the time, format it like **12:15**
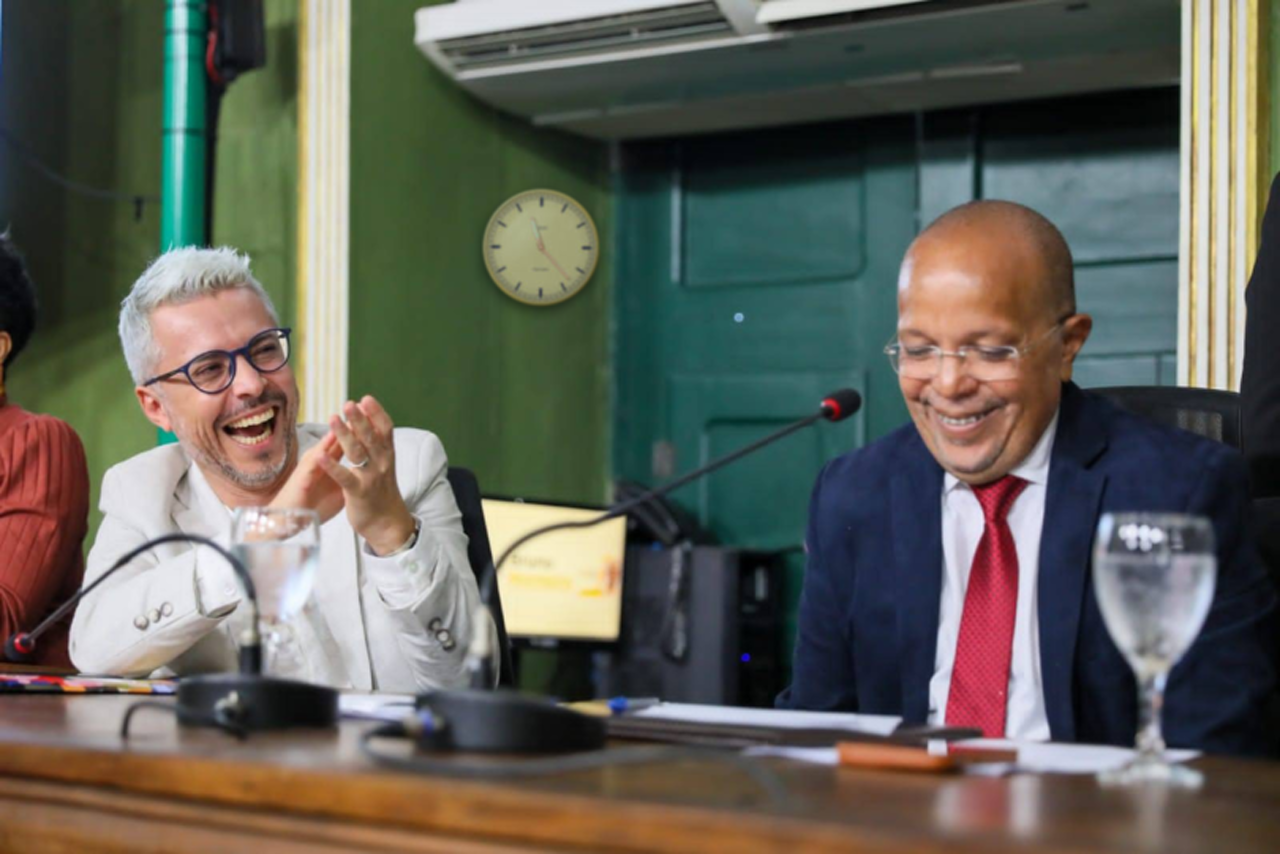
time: **11:23**
